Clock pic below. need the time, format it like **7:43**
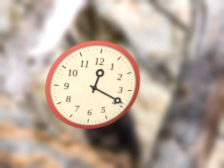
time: **12:19**
